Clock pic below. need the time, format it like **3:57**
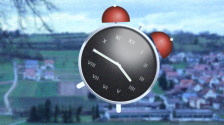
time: **3:45**
